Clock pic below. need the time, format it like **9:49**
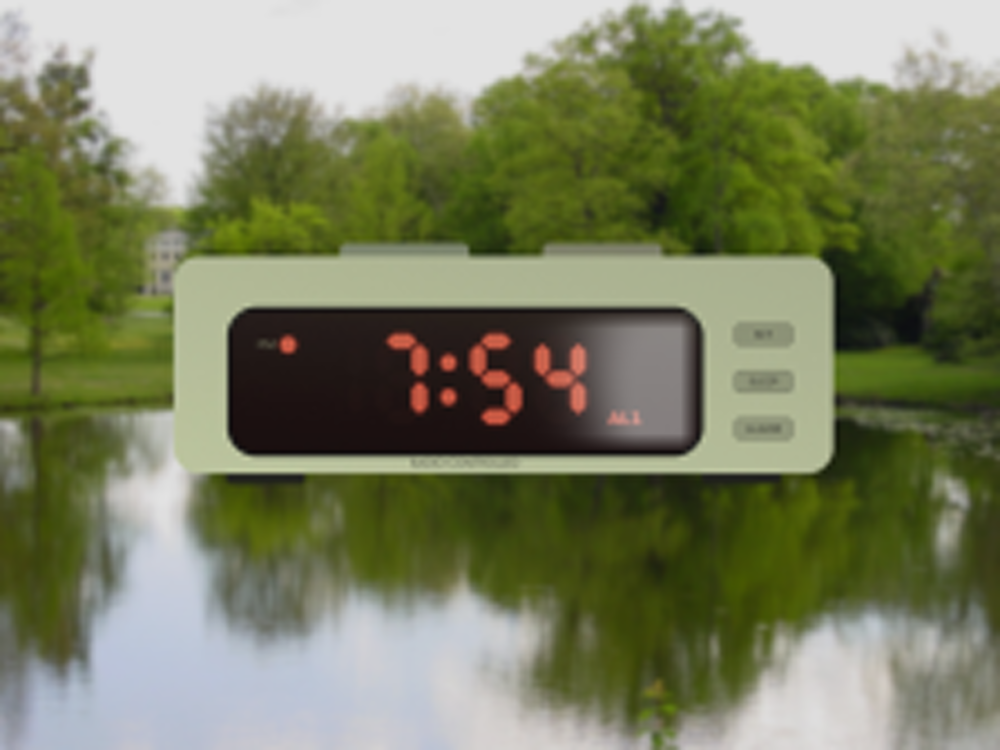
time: **7:54**
